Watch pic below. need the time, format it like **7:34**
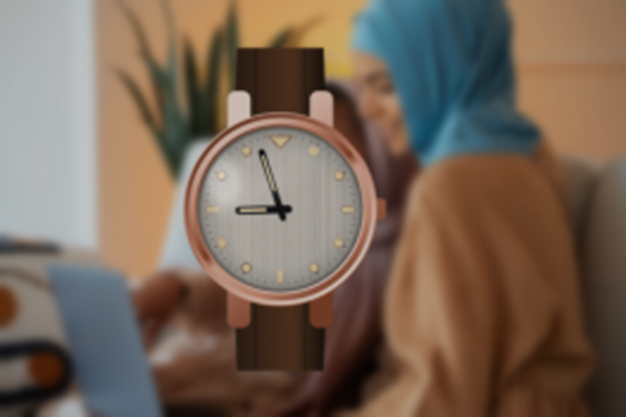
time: **8:57**
